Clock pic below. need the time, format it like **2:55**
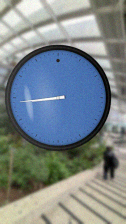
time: **8:44**
